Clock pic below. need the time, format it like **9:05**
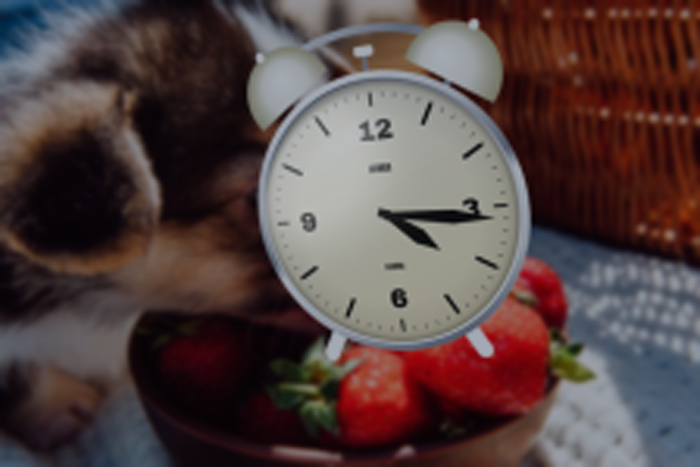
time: **4:16**
